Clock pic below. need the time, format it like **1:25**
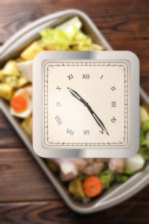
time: **10:24**
